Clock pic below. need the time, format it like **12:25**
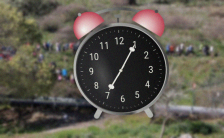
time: **7:05**
